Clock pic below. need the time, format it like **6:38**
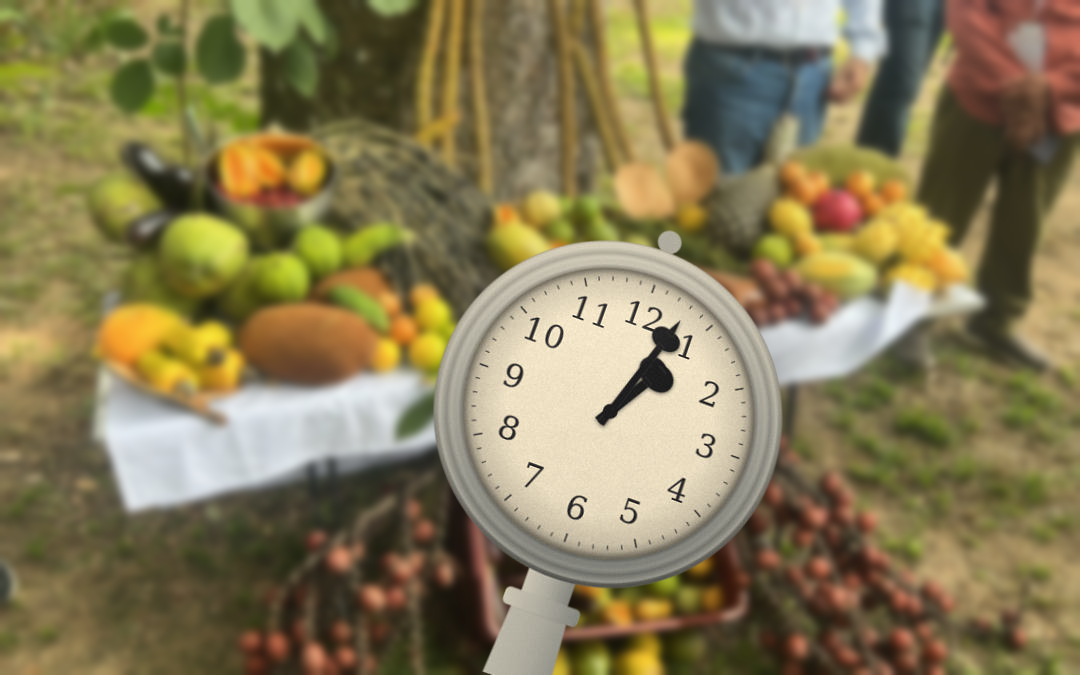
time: **1:03**
